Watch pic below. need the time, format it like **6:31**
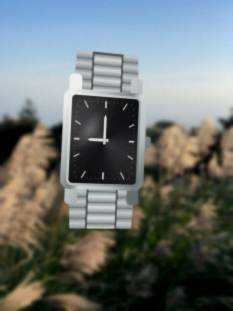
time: **9:00**
